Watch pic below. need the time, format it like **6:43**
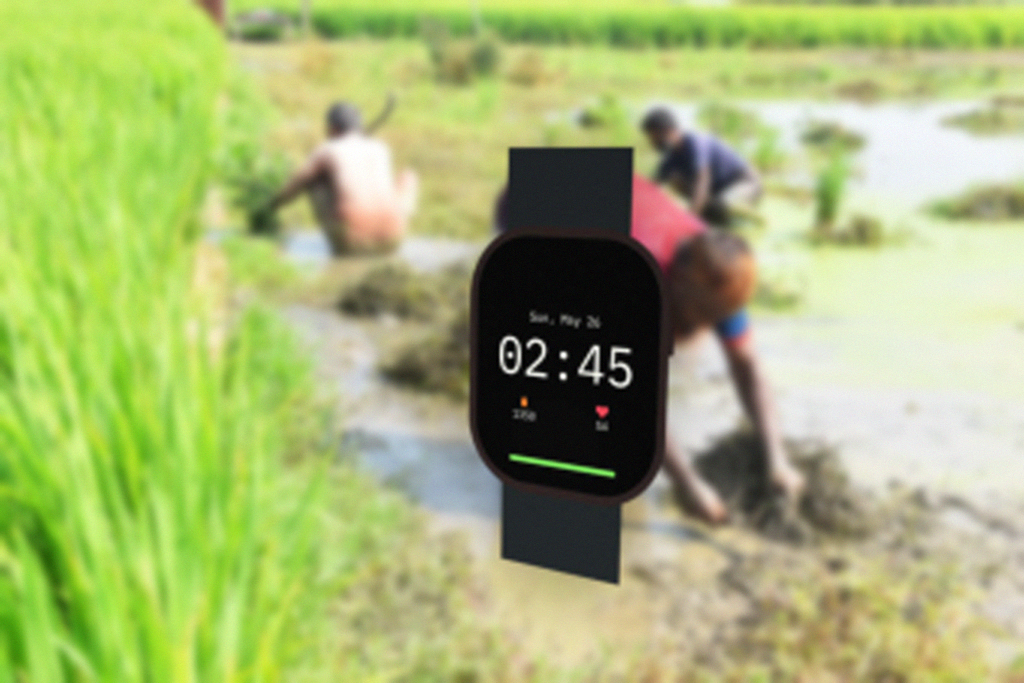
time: **2:45**
